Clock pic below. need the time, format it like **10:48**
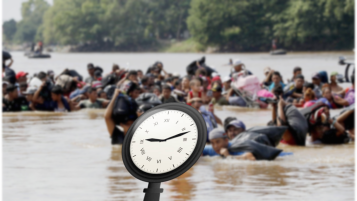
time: **9:12**
